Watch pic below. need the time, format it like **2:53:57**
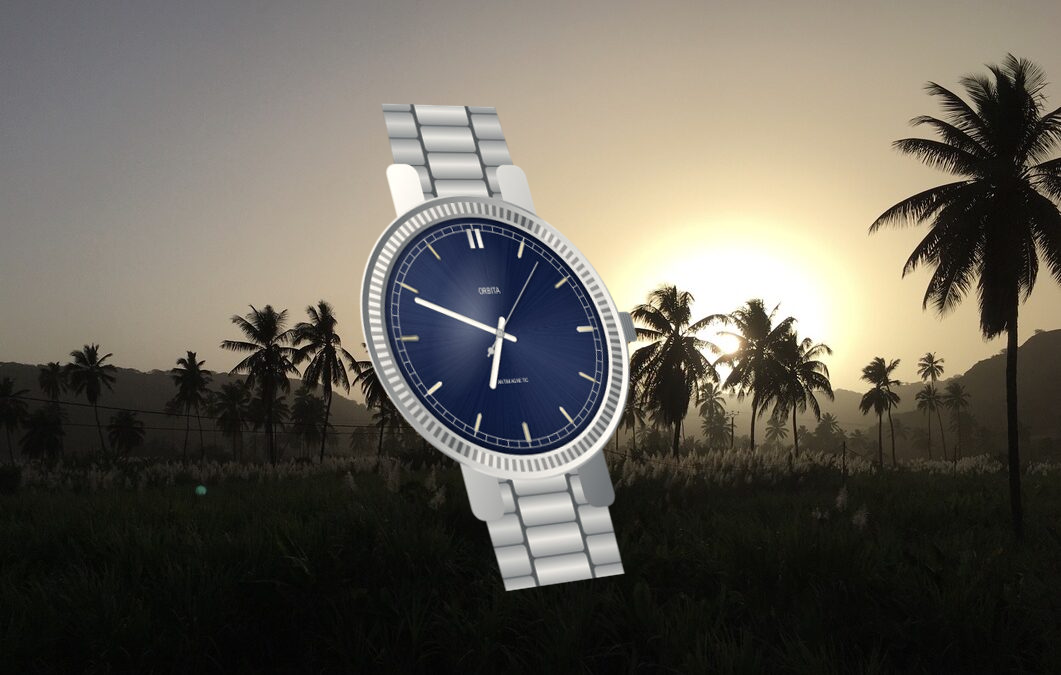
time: **6:49:07**
